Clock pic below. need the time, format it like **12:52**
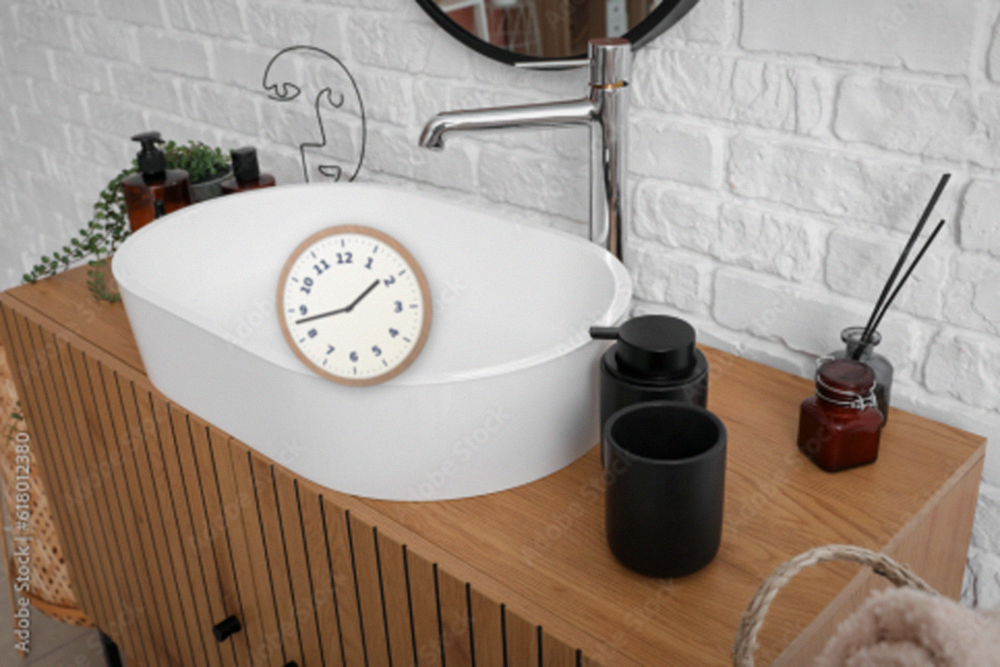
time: **1:43**
